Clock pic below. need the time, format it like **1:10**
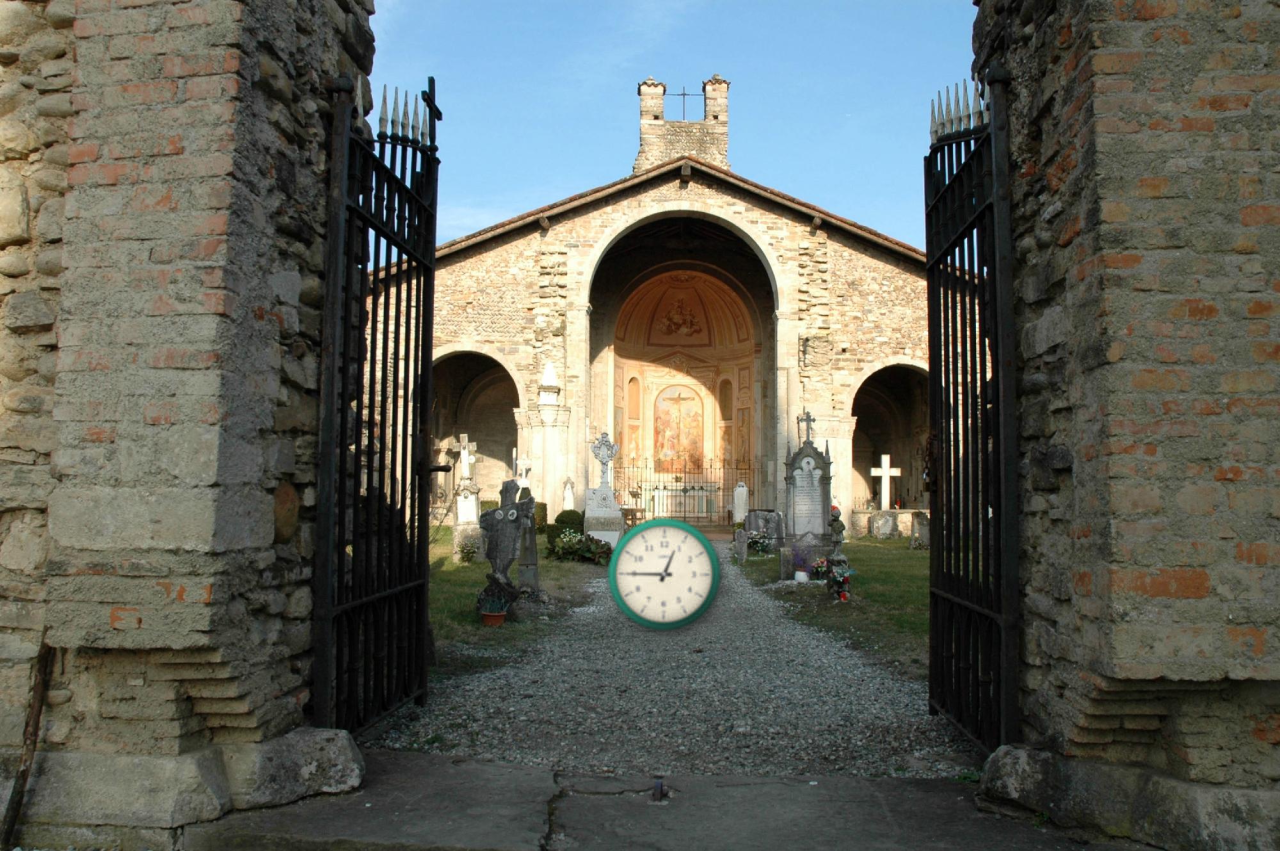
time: **12:45**
